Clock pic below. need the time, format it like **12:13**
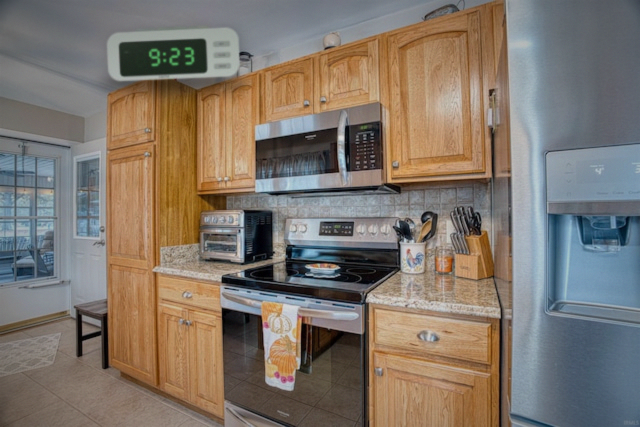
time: **9:23**
